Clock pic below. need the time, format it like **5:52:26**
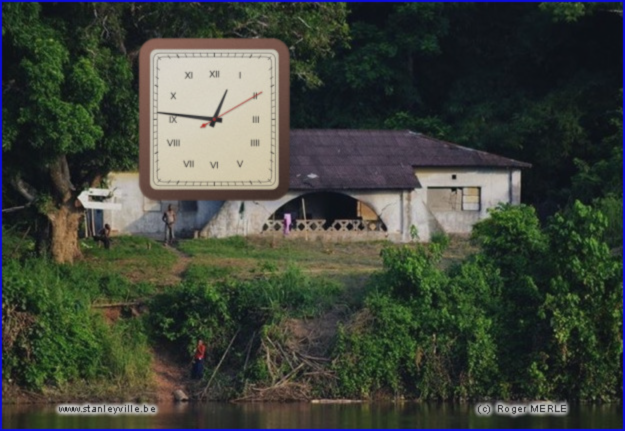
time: **12:46:10**
